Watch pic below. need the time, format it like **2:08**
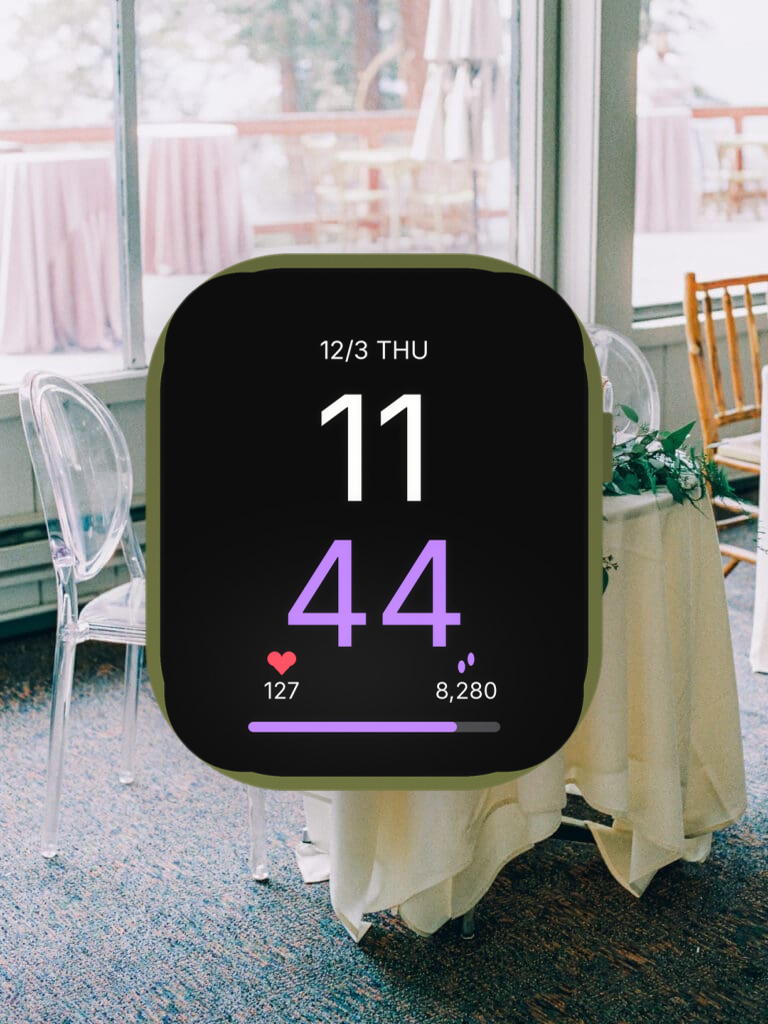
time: **11:44**
